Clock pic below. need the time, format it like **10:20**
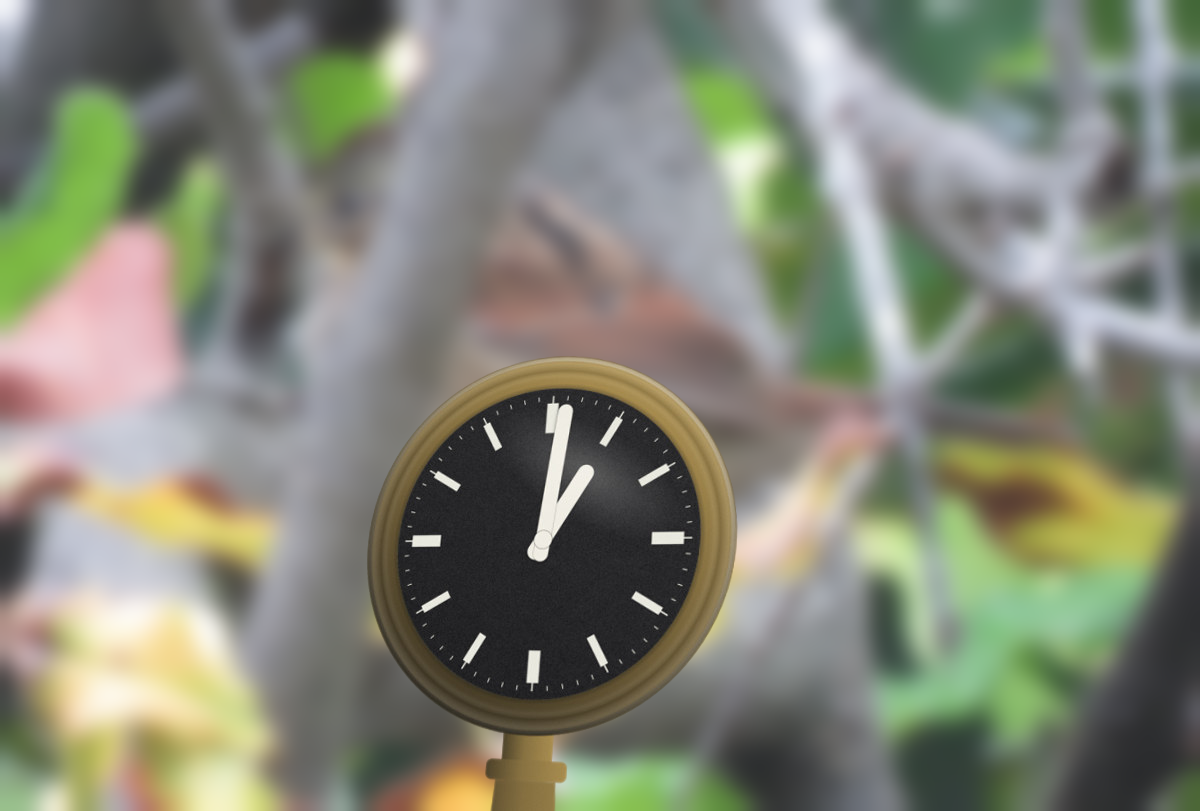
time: **1:01**
